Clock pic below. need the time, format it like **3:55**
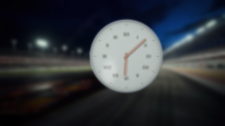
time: **6:08**
